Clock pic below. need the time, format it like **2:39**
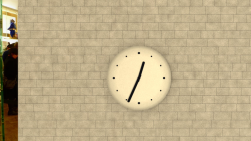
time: **12:34**
